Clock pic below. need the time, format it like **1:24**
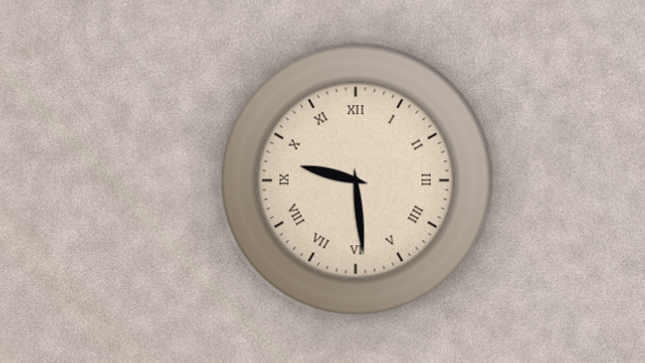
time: **9:29**
